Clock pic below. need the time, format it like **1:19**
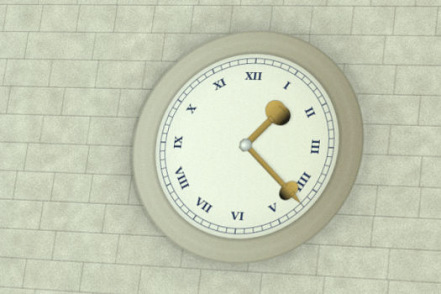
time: **1:22**
